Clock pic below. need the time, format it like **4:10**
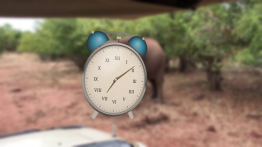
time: **7:09**
